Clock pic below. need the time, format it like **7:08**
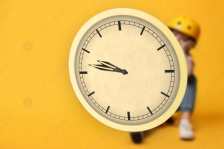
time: **9:47**
